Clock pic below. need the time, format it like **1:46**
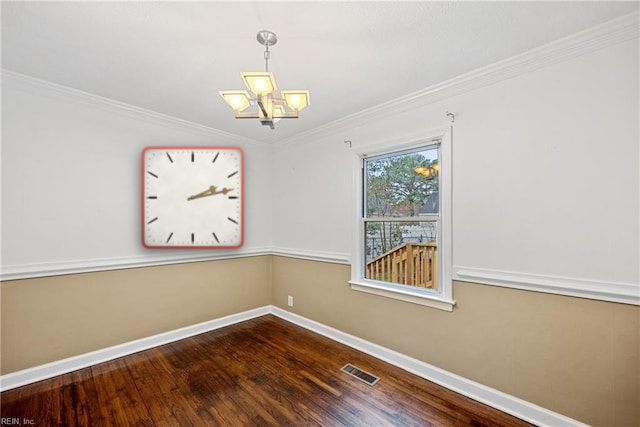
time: **2:13**
